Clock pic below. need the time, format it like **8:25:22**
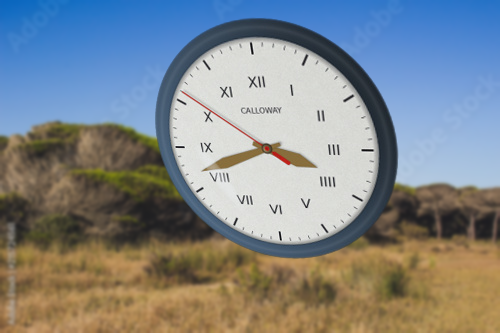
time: **3:41:51**
